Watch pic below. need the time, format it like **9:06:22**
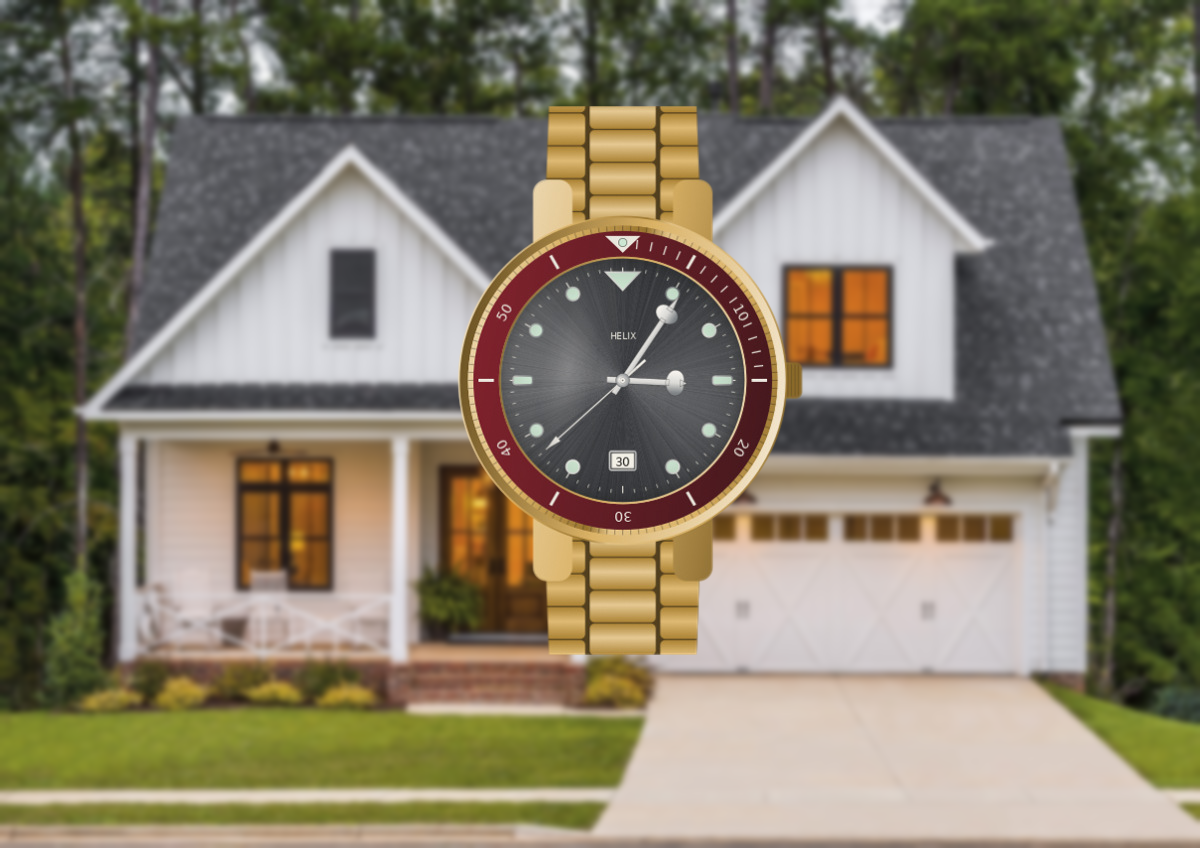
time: **3:05:38**
